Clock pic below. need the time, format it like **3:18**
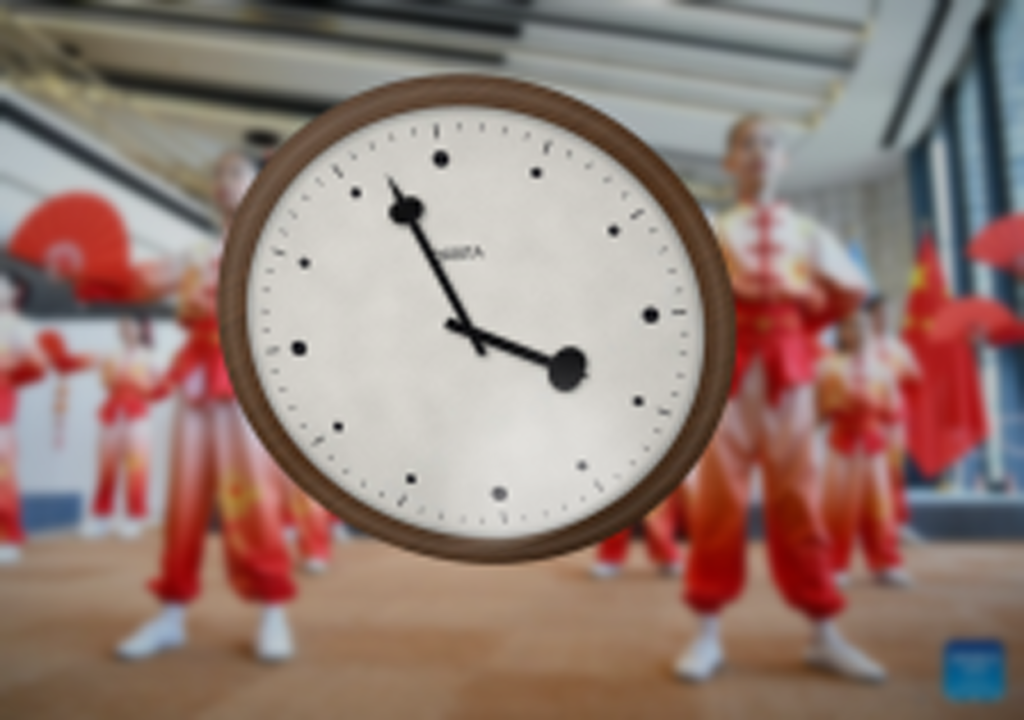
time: **3:57**
